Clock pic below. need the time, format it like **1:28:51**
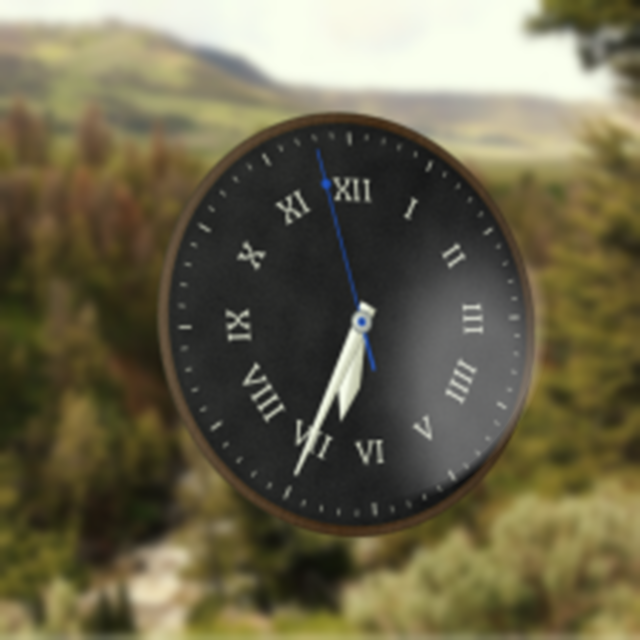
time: **6:34:58**
